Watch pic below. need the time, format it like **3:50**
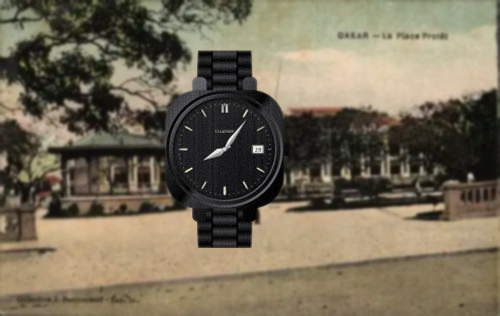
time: **8:06**
